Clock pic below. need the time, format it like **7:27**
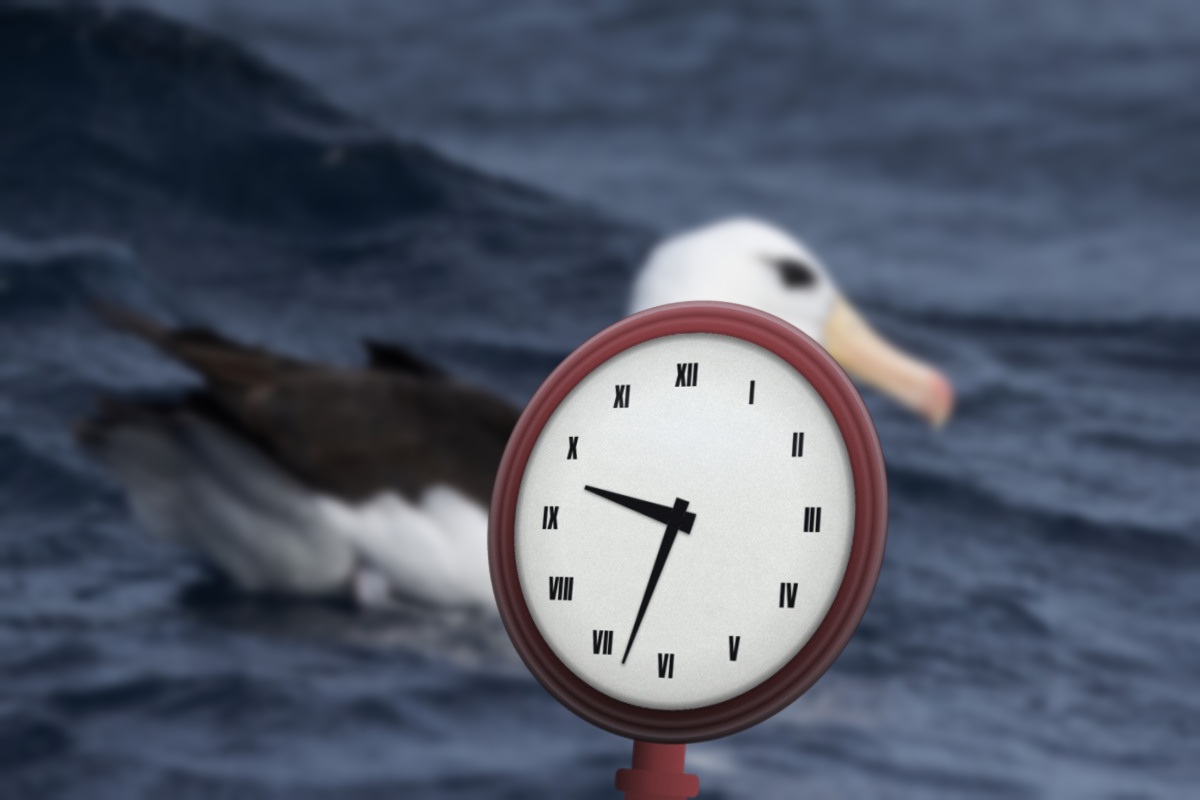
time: **9:33**
